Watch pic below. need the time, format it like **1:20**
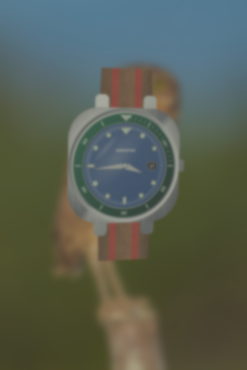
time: **3:44**
